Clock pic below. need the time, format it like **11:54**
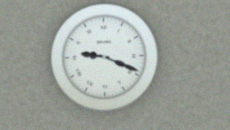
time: **9:19**
